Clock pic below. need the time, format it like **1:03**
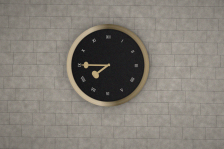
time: **7:45**
